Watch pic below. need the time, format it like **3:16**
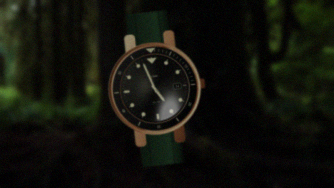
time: **4:57**
